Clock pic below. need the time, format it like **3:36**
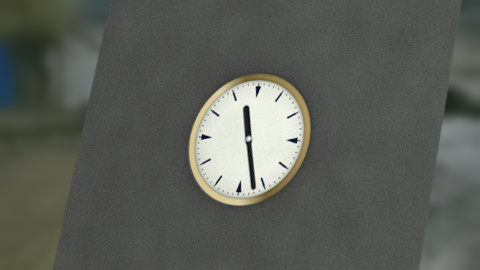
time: **11:27**
